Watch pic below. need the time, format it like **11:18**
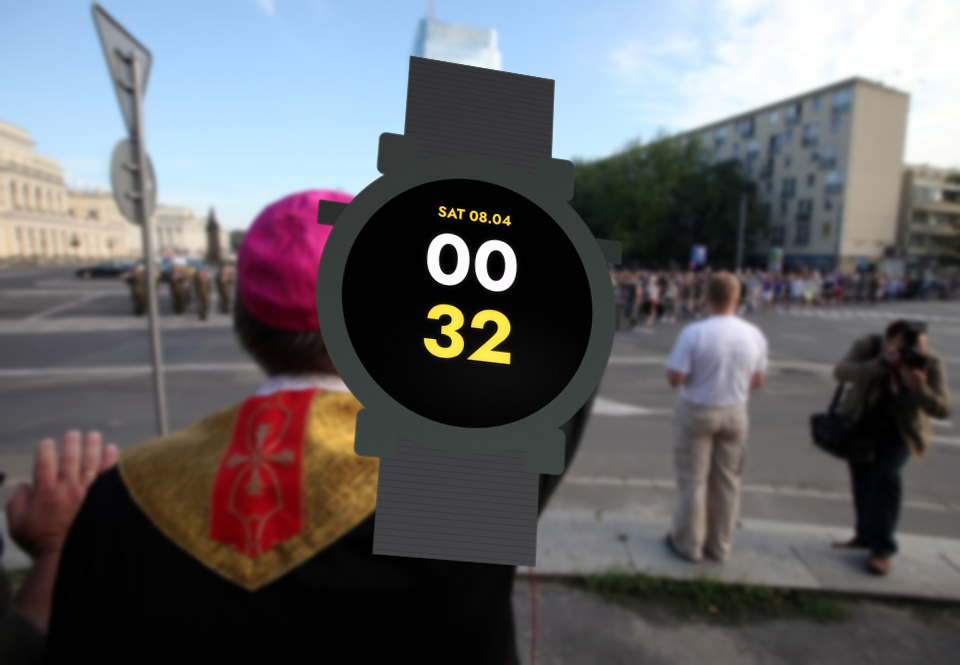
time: **0:32**
